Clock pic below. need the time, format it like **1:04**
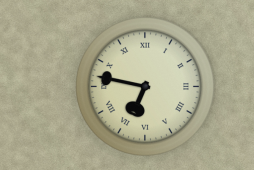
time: **6:47**
